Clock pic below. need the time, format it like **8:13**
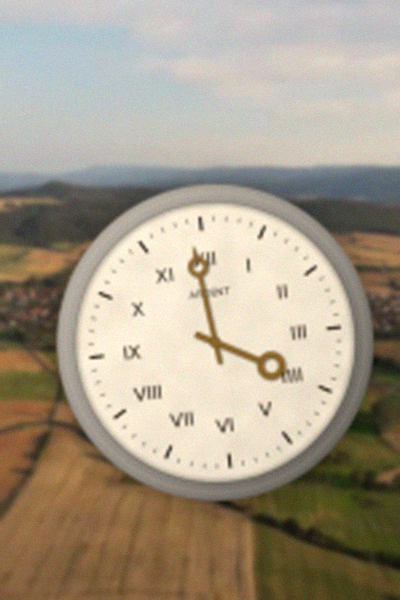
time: **3:59**
